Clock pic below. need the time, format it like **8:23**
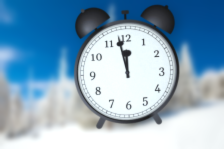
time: **11:58**
